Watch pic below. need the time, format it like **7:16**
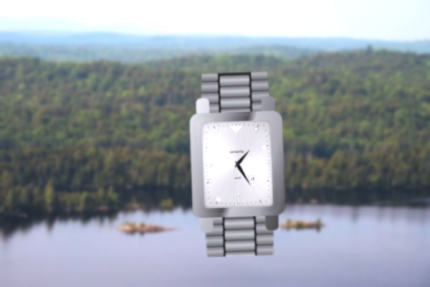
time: **1:25**
